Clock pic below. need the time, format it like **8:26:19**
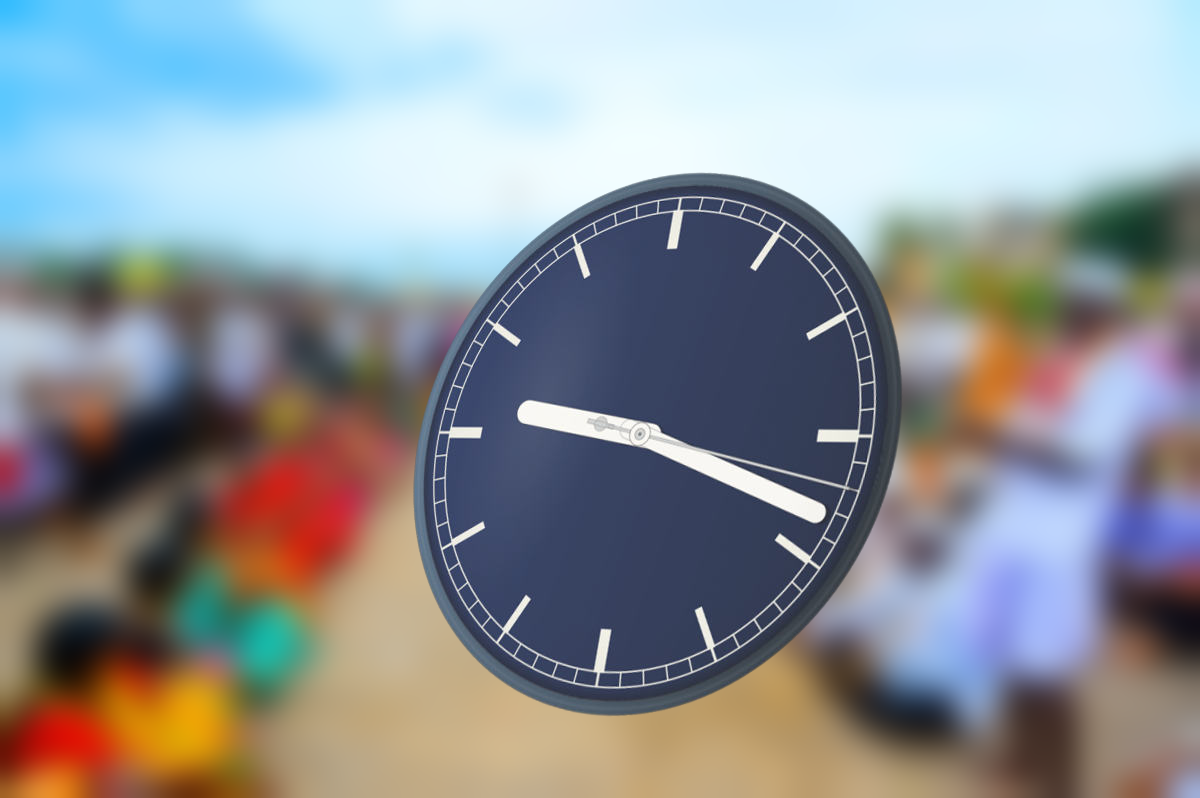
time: **9:18:17**
